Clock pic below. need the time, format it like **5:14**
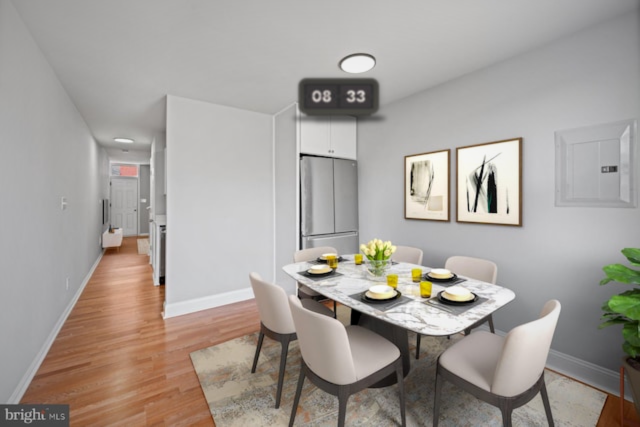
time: **8:33**
